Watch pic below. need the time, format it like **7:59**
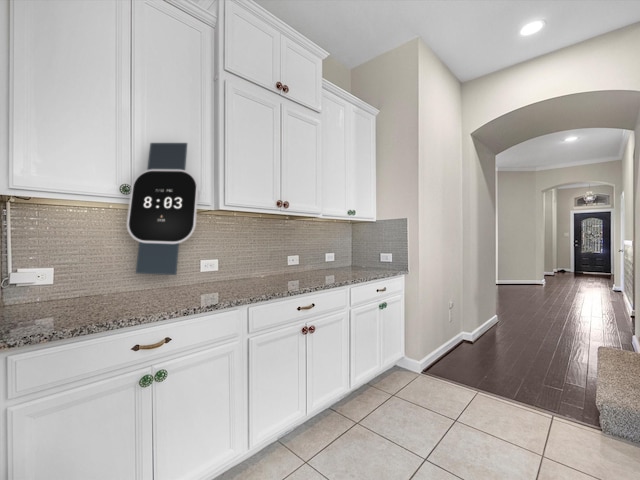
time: **8:03**
